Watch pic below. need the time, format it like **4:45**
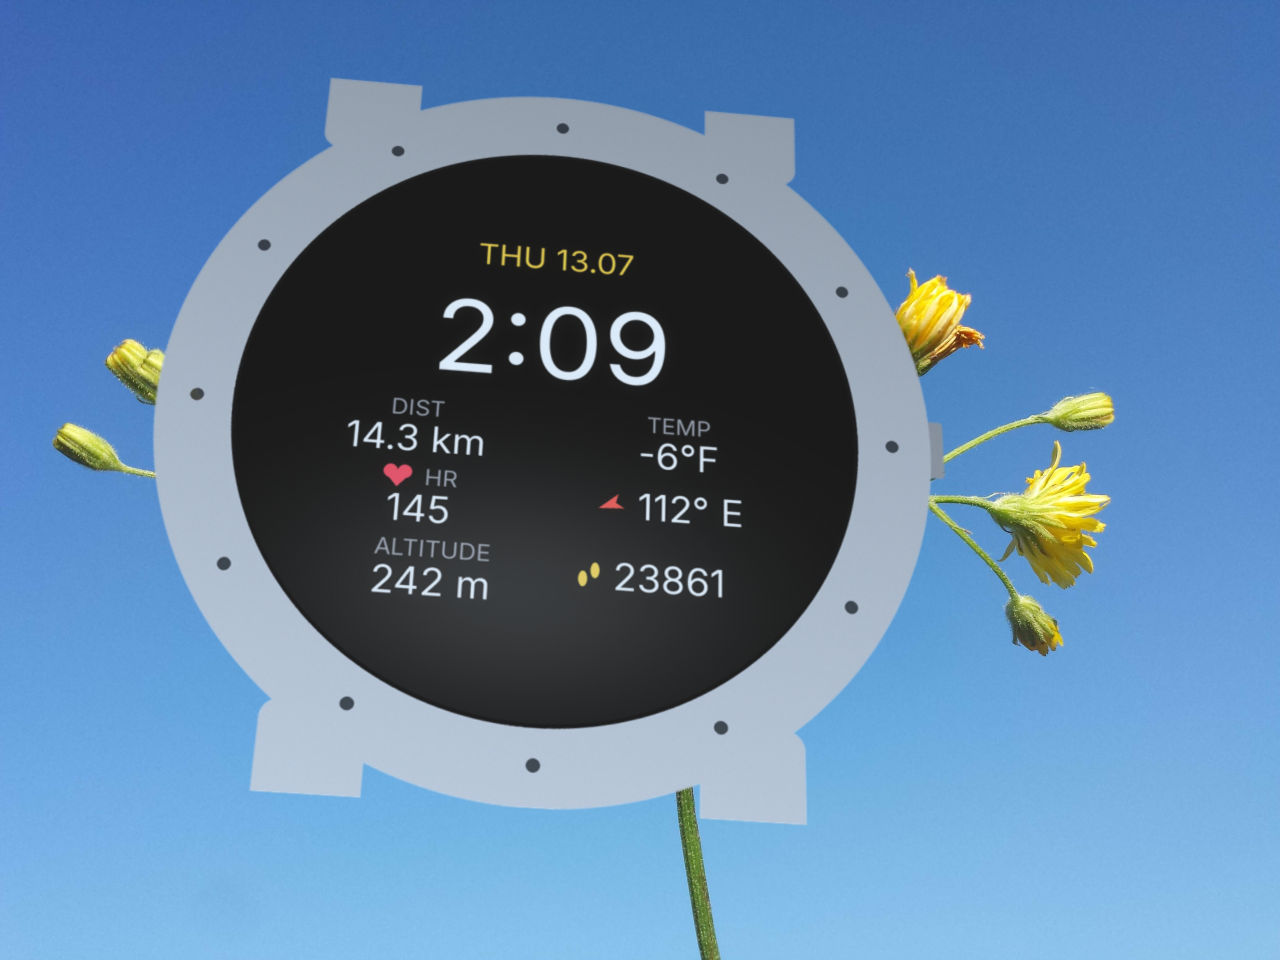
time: **2:09**
